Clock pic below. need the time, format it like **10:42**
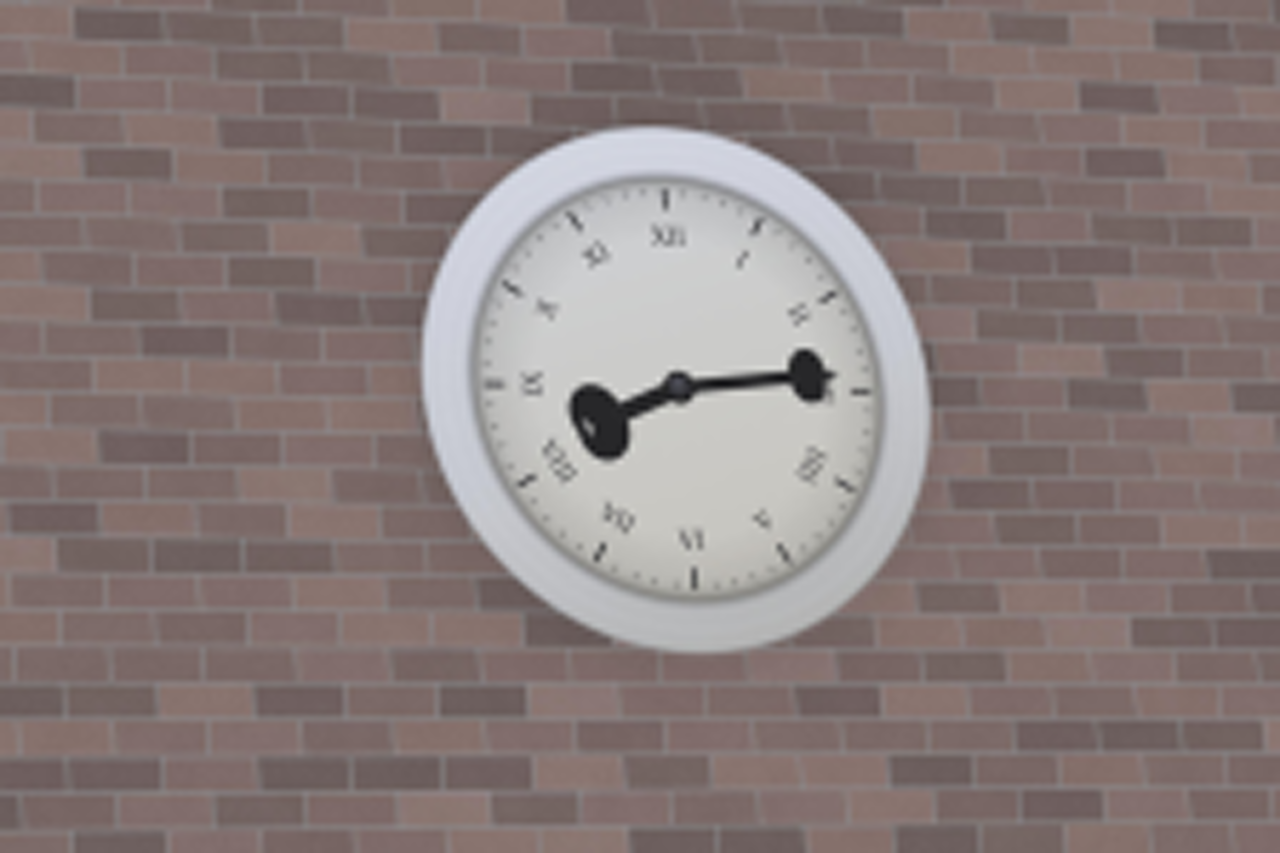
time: **8:14**
